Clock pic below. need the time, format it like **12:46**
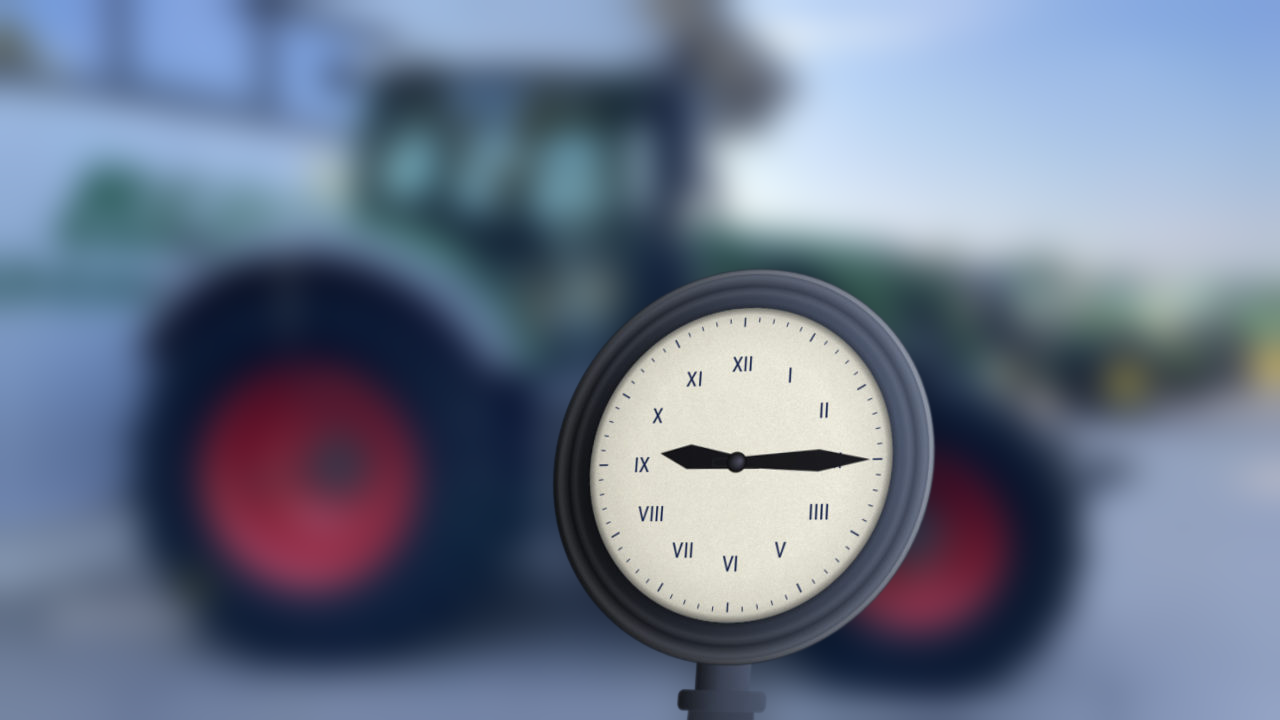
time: **9:15**
